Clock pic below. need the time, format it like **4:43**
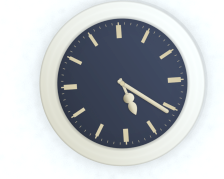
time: **5:21**
